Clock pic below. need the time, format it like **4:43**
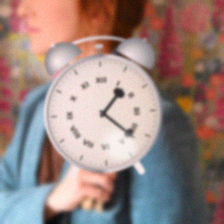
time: **1:22**
